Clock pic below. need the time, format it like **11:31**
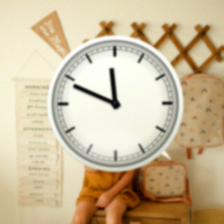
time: **11:49**
